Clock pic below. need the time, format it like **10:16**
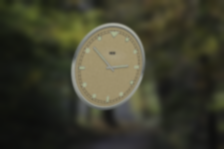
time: **2:52**
